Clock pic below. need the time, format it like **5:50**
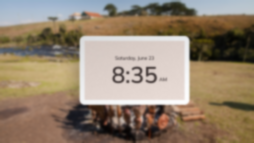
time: **8:35**
